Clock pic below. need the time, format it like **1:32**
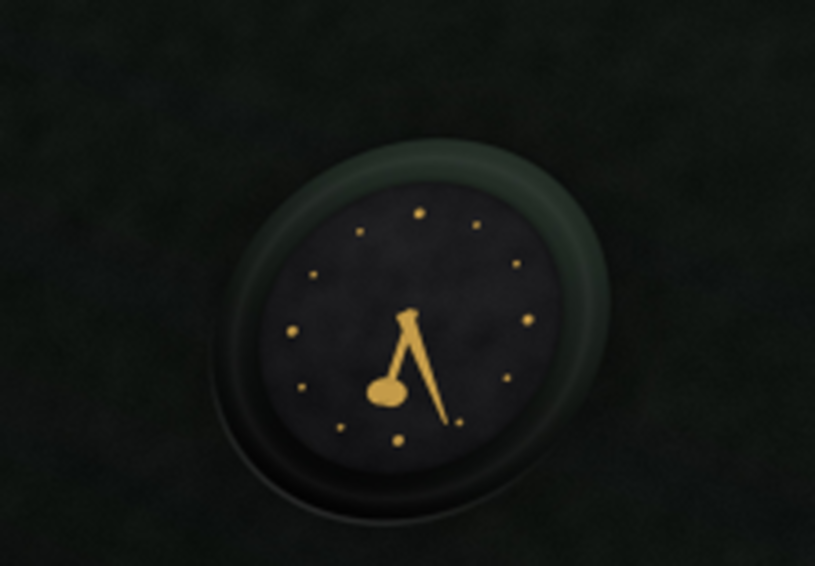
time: **6:26**
